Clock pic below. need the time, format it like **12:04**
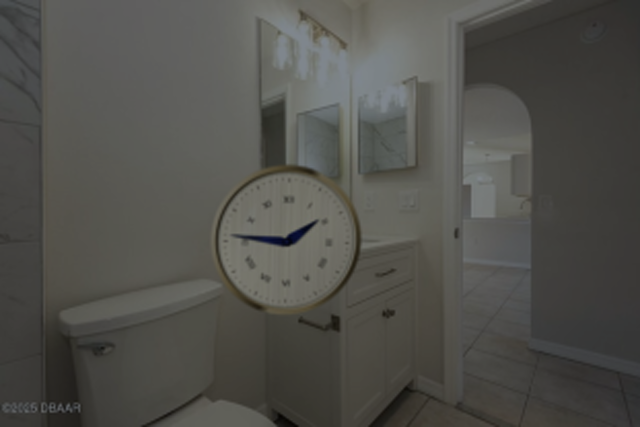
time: **1:46**
